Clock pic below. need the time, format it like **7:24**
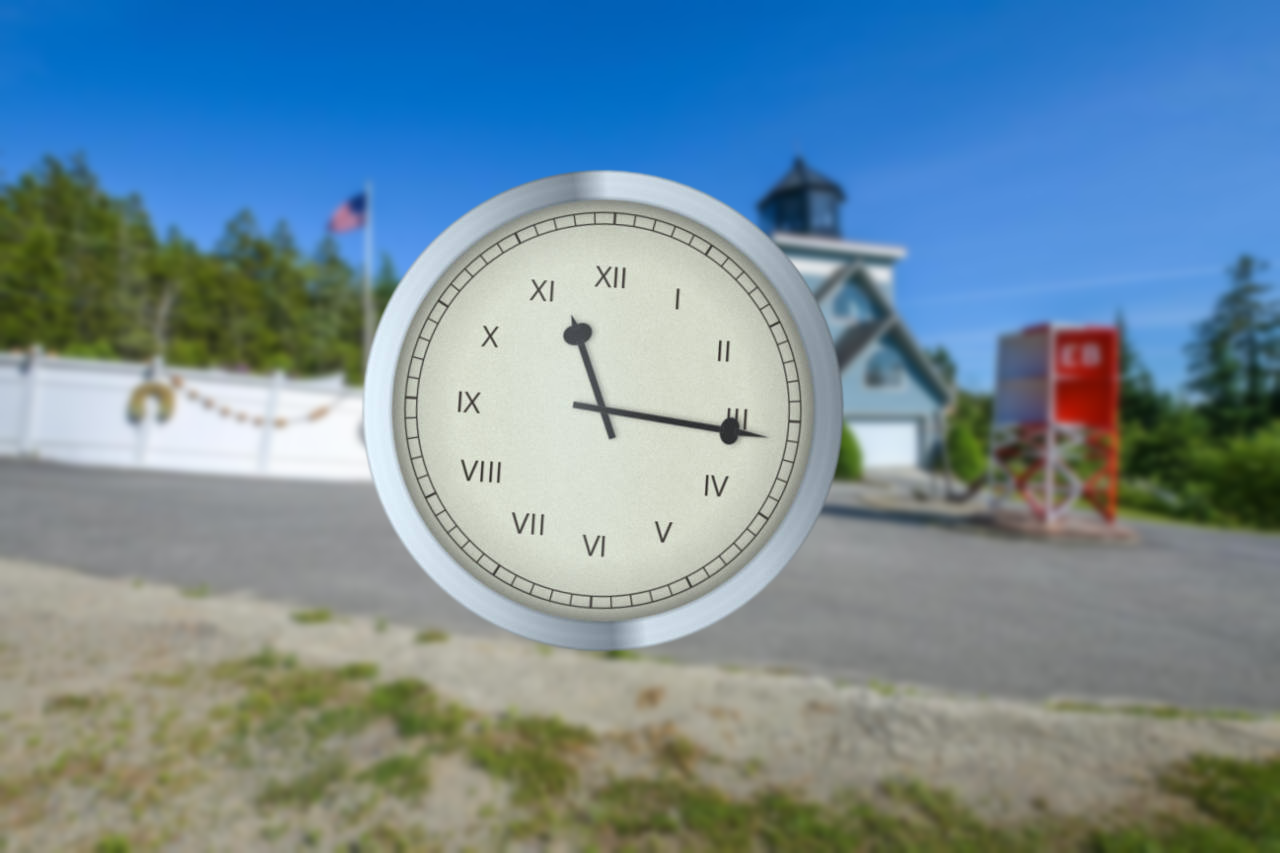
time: **11:16**
